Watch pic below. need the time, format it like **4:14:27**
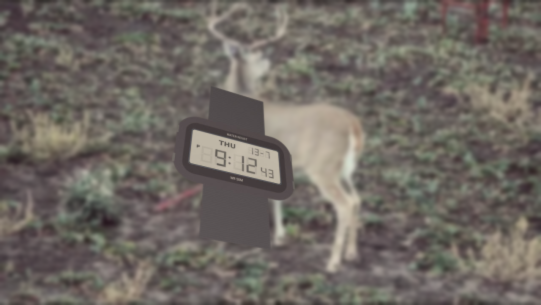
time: **9:12:43**
